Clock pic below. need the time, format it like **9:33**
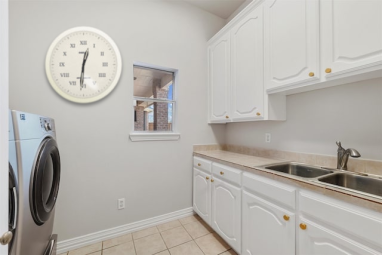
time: **12:31**
